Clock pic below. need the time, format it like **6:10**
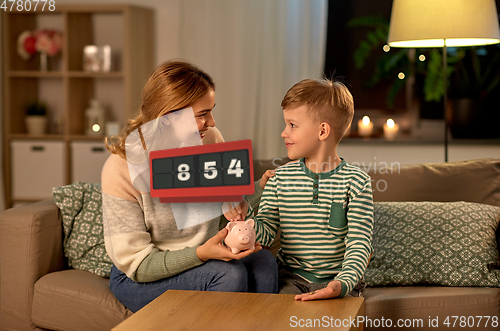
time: **8:54**
